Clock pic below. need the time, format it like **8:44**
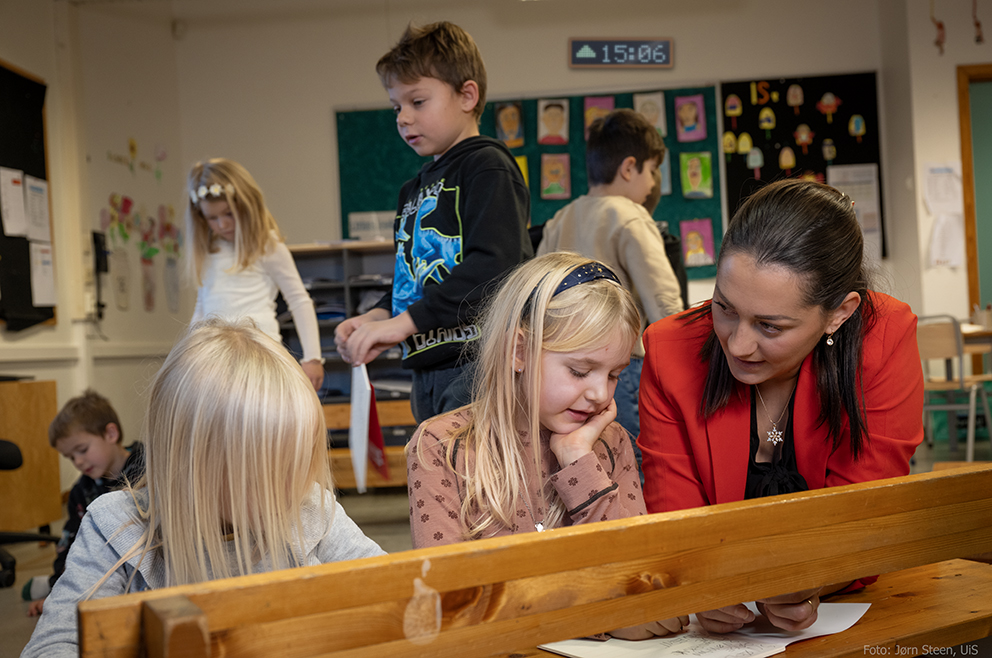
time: **15:06**
